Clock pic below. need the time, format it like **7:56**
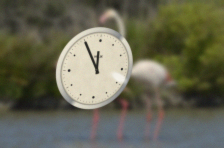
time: **11:55**
